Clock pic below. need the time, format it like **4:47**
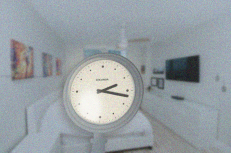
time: **2:17**
